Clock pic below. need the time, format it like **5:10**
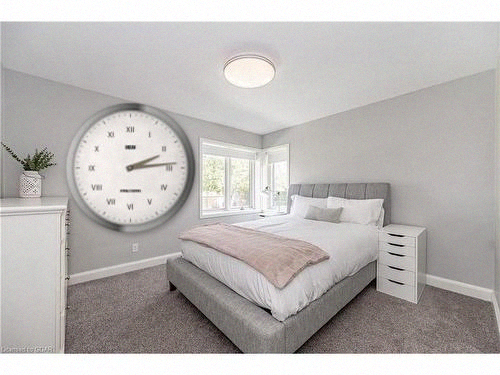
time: **2:14**
